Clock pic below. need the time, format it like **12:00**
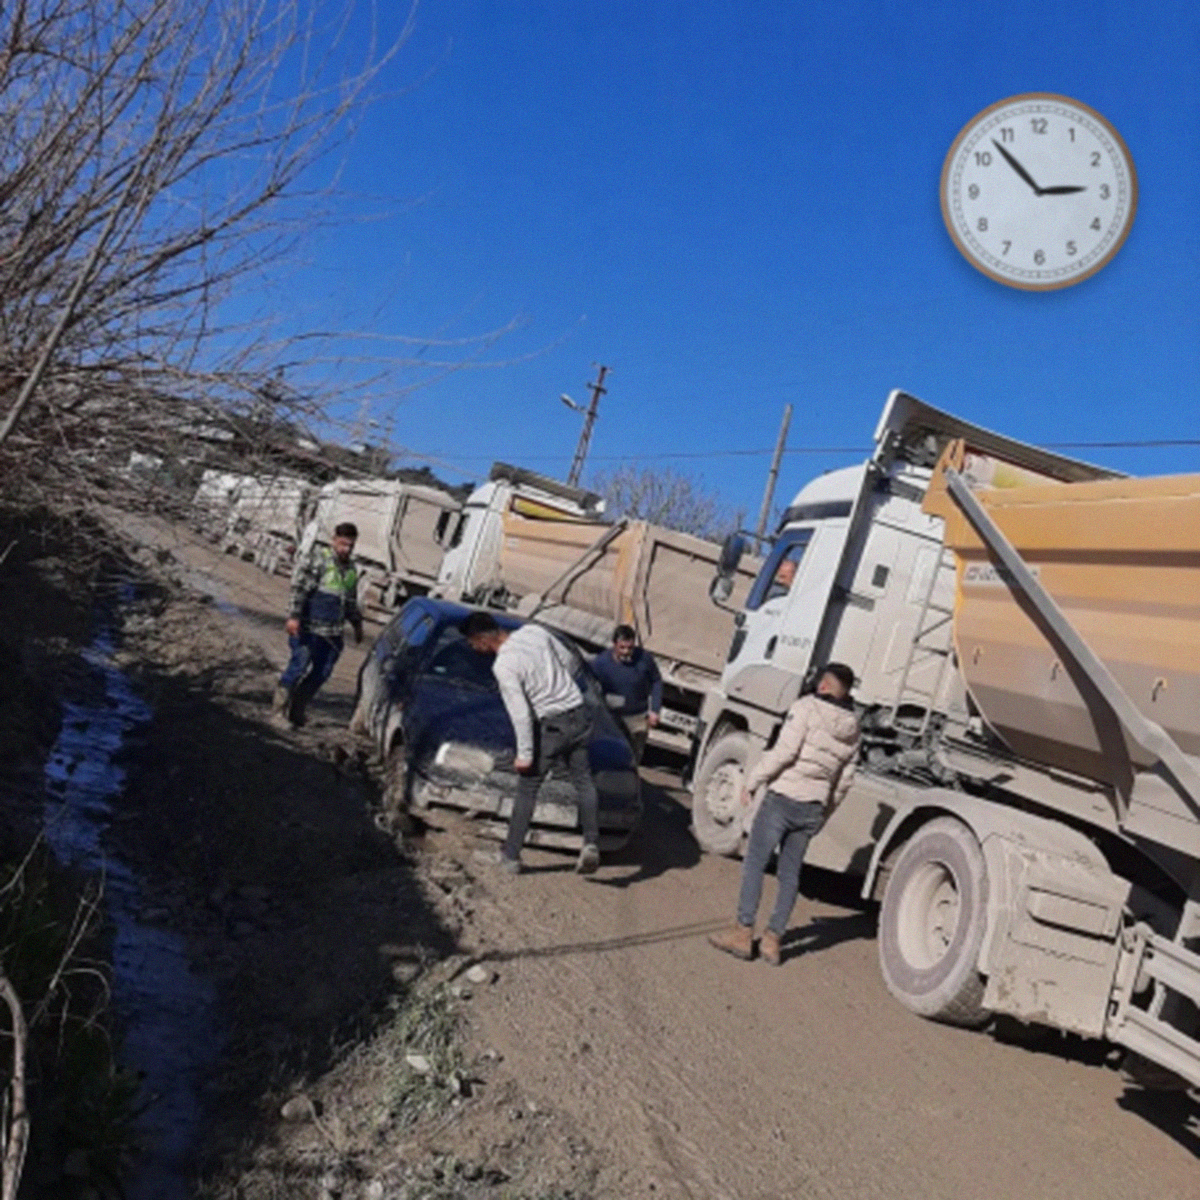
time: **2:53**
